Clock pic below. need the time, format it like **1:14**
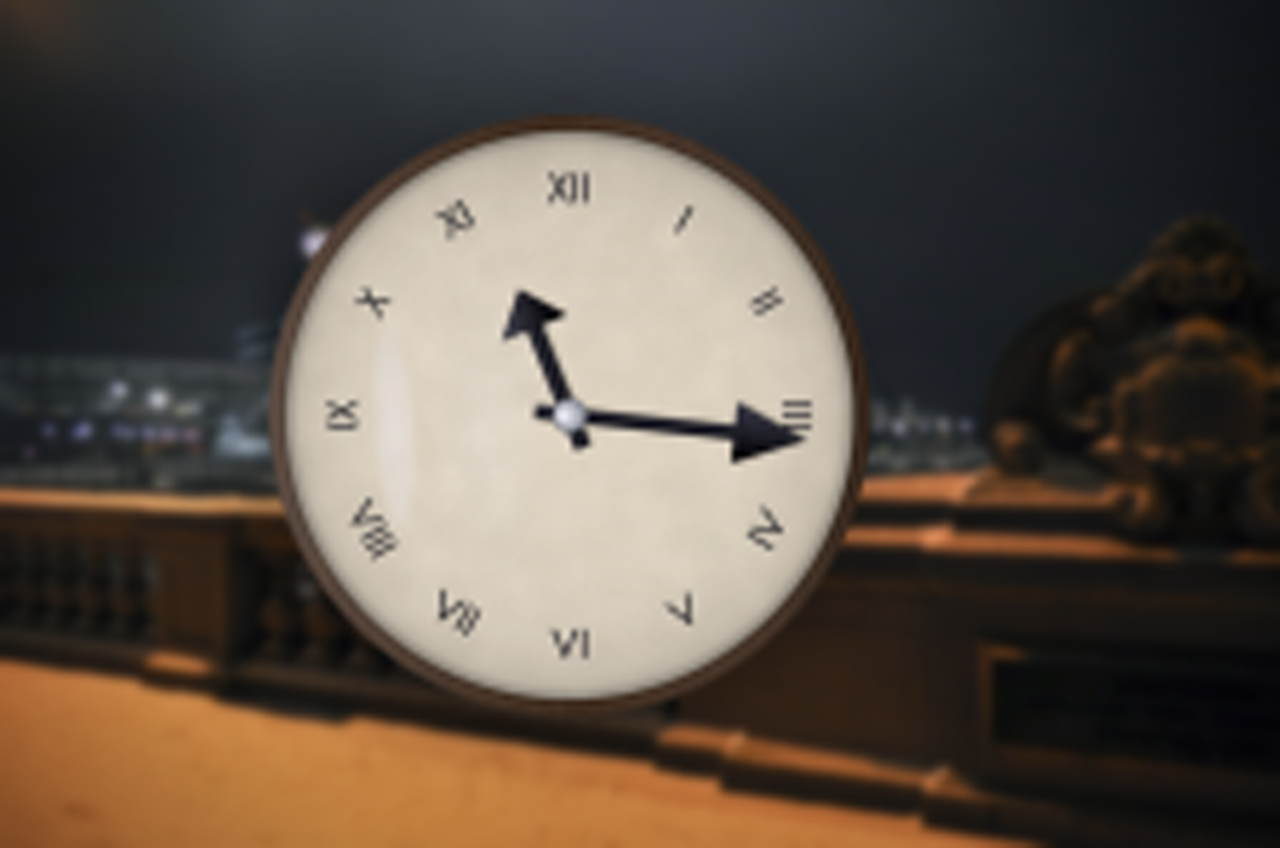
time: **11:16**
